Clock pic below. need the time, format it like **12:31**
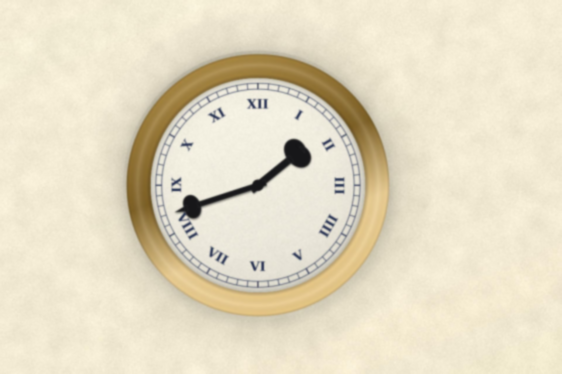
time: **1:42**
